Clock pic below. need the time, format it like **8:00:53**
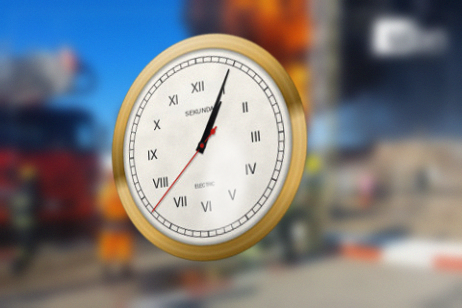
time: **1:04:38**
